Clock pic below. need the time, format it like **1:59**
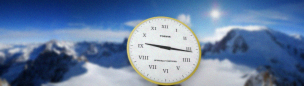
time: **9:16**
